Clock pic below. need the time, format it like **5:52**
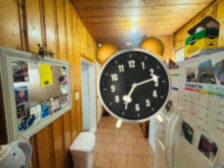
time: **7:13**
